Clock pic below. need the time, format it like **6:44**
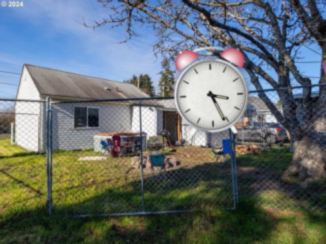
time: **3:26**
